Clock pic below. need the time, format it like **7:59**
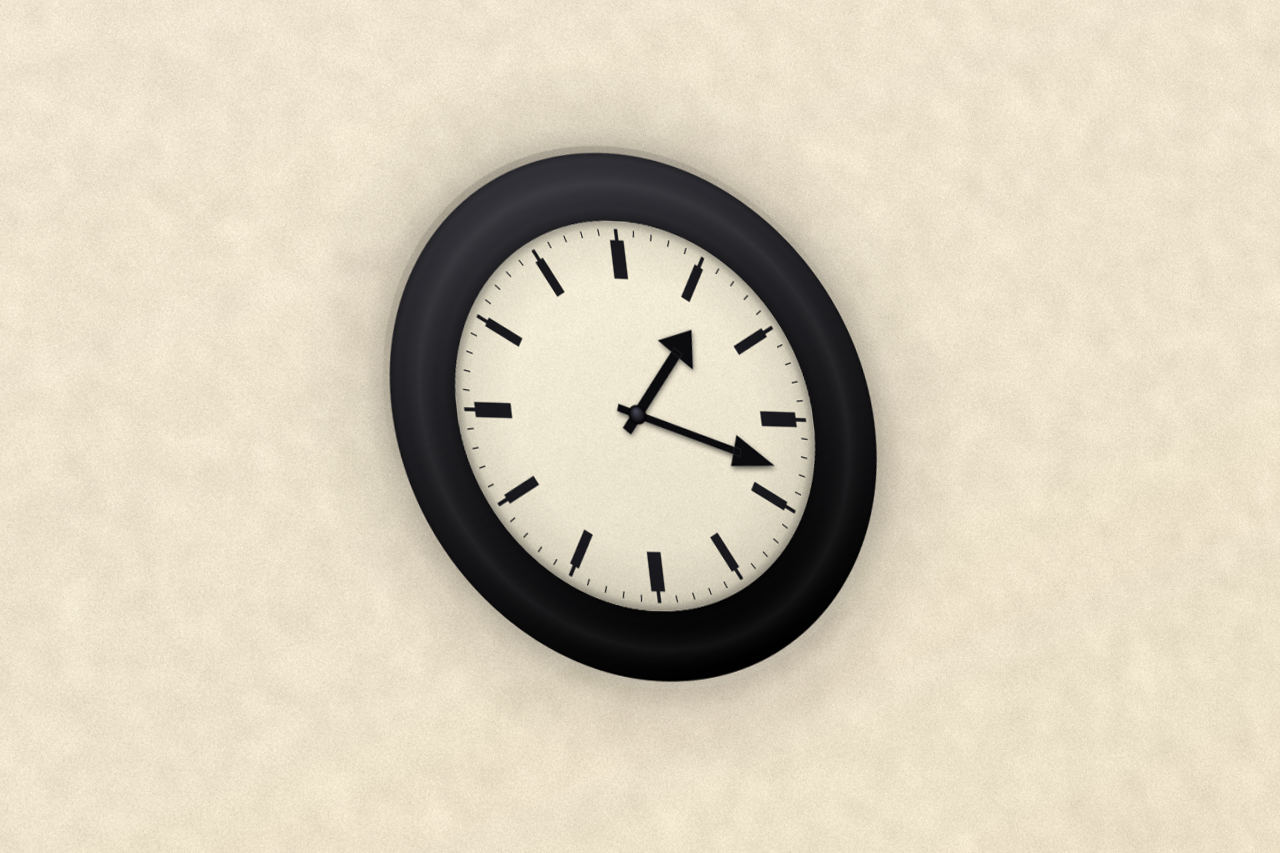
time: **1:18**
